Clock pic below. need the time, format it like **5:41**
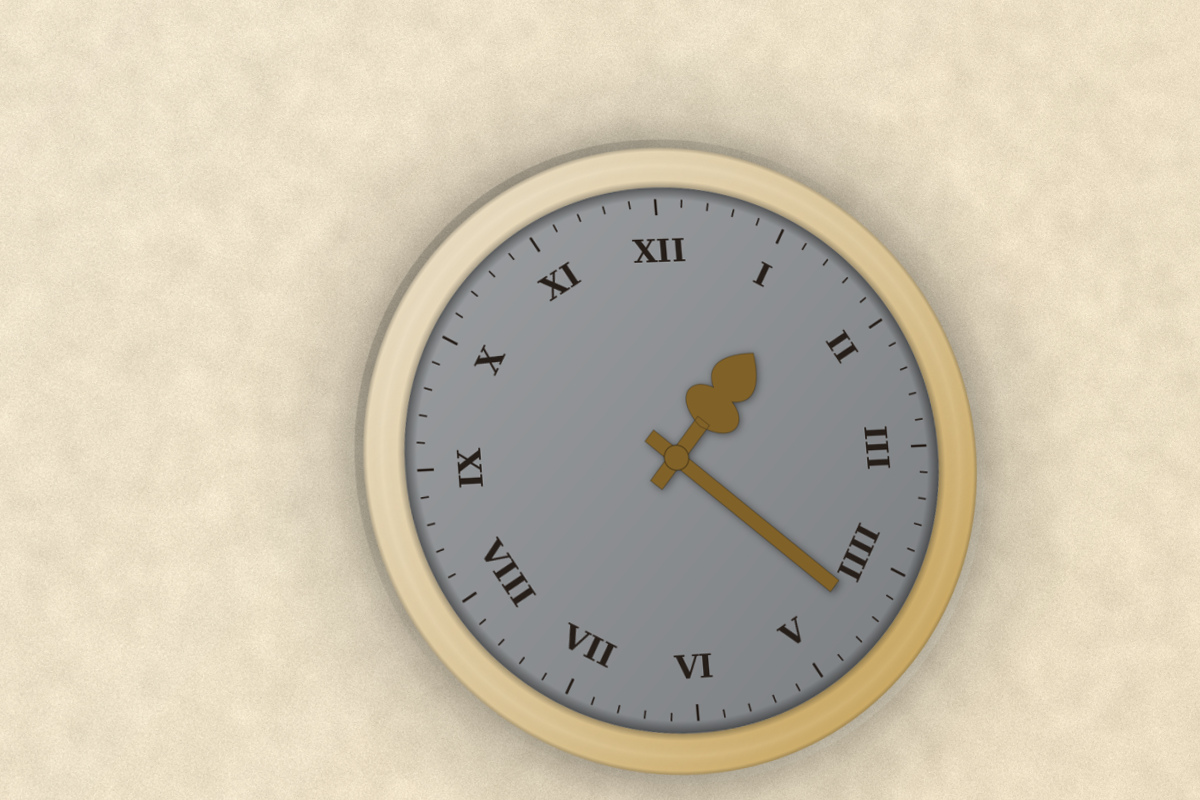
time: **1:22**
